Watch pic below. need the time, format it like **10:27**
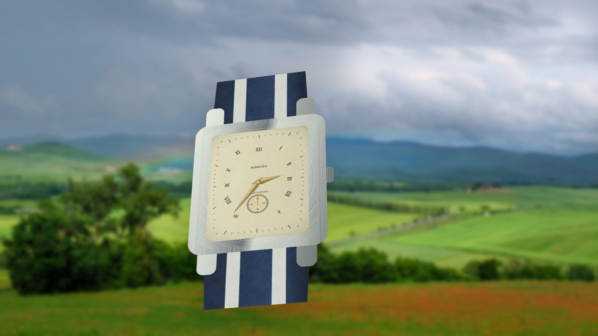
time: **2:36**
